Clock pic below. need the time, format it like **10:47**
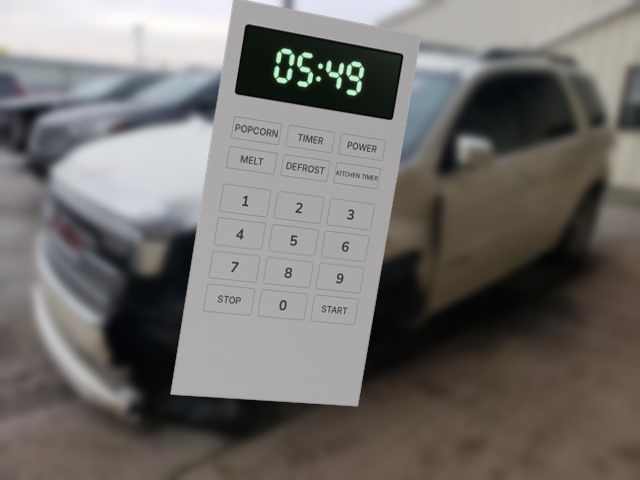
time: **5:49**
